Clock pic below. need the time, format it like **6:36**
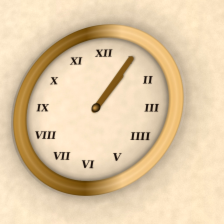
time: **1:05**
